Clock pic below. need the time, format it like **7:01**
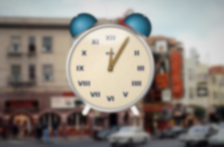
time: **12:05**
